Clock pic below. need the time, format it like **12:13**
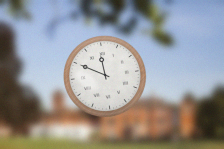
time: **11:50**
